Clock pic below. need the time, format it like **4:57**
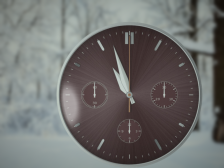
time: **10:57**
